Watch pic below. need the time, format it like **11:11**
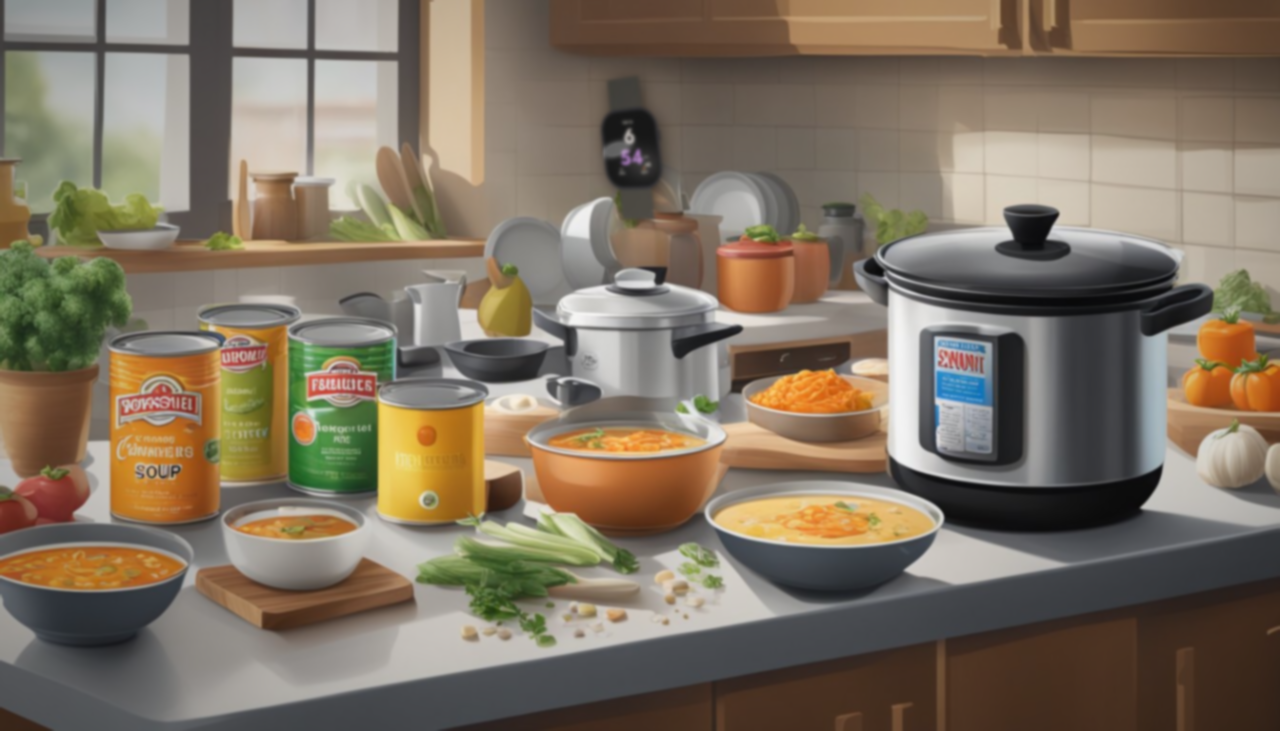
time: **6:54**
